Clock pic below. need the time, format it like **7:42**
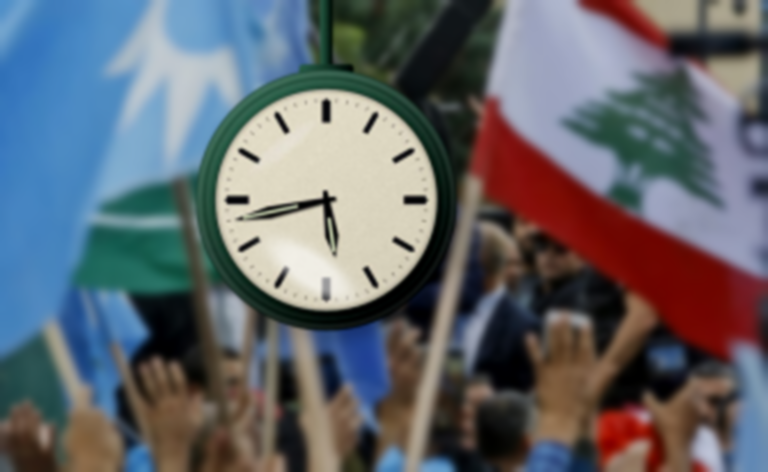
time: **5:43**
